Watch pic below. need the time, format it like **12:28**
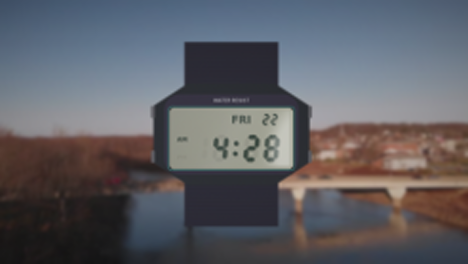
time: **4:28**
